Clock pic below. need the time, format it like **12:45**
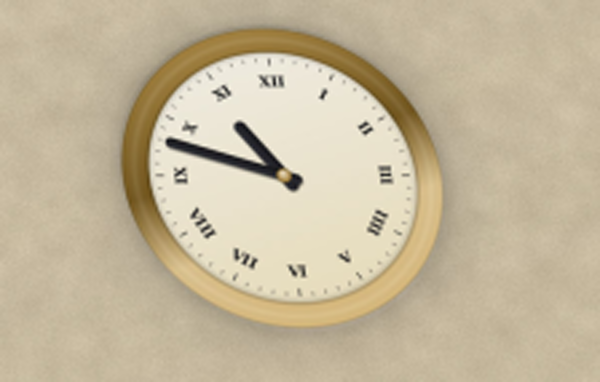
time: **10:48**
